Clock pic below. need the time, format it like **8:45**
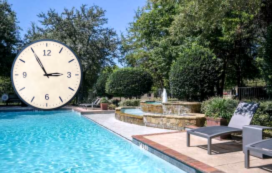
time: **2:55**
